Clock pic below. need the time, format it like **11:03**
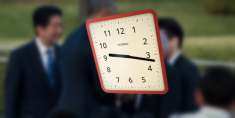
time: **9:17**
